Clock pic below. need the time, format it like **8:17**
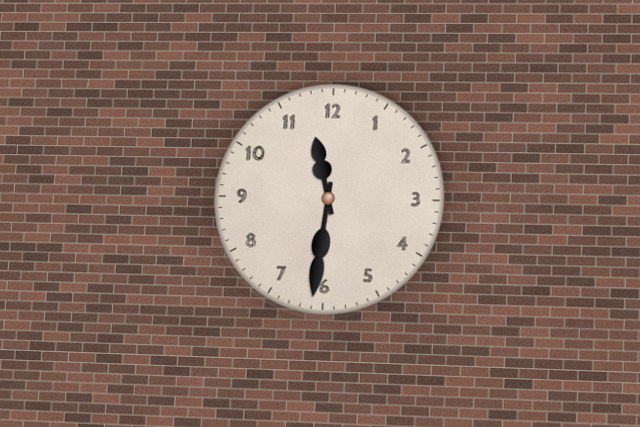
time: **11:31**
